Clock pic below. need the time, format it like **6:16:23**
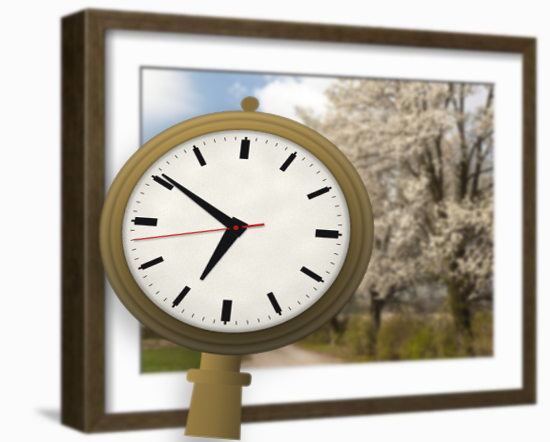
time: **6:50:43**
